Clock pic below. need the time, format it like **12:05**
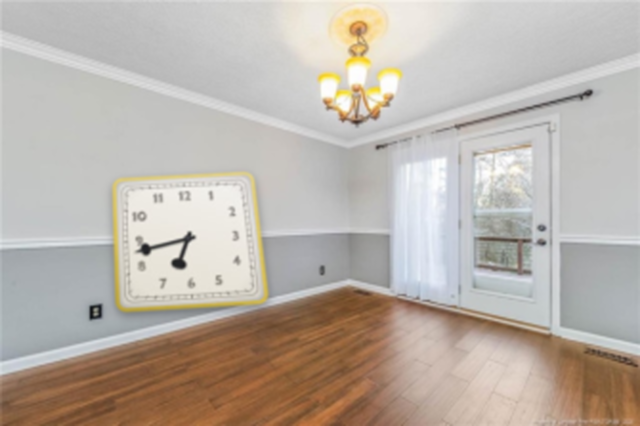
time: **6:43**
